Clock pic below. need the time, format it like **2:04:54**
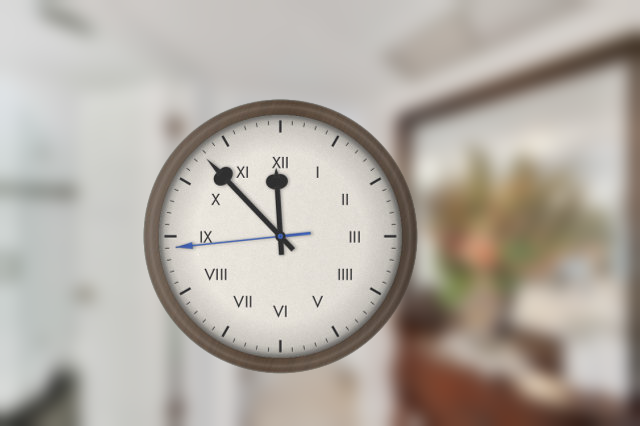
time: **11:52:44**
